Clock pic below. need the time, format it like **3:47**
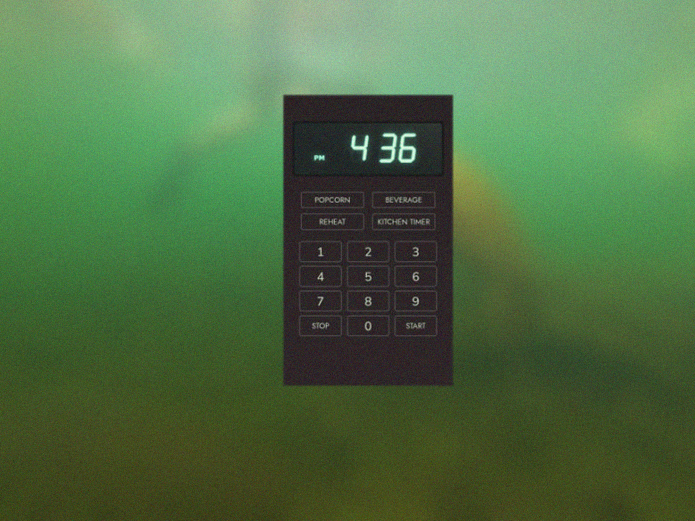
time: **4:36**
